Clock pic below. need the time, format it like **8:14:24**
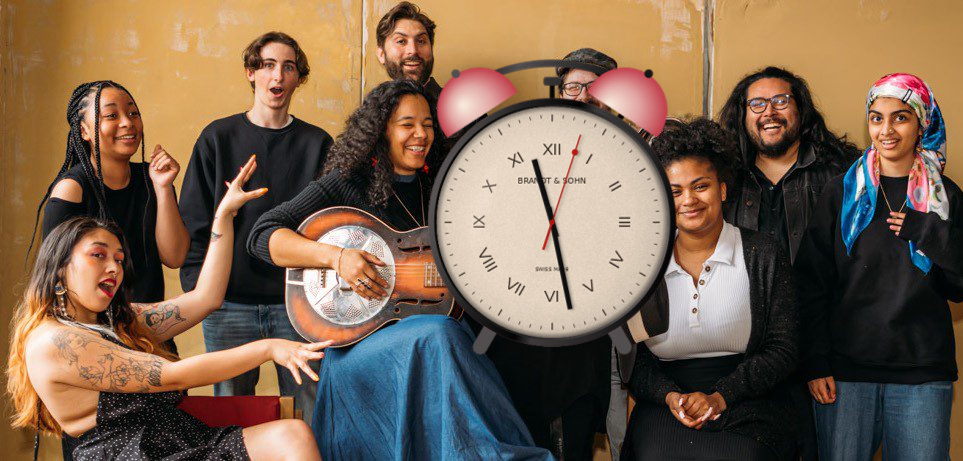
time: **11:28:03**
